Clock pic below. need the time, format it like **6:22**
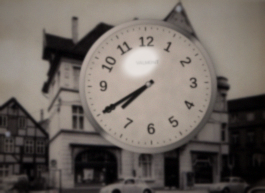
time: **7:40**
